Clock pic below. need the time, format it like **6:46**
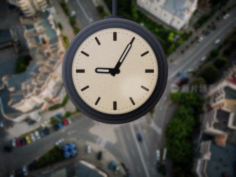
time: **9:05**
